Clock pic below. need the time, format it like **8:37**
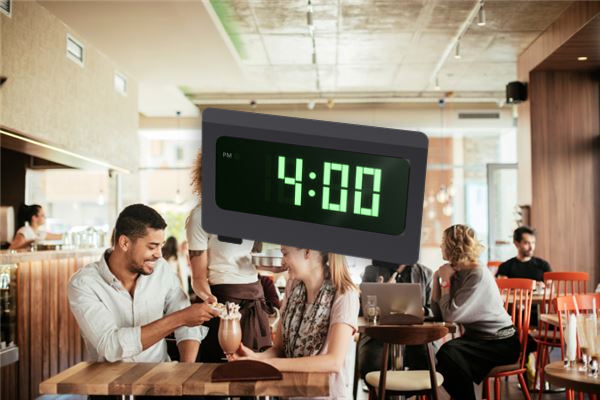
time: **4:00**
